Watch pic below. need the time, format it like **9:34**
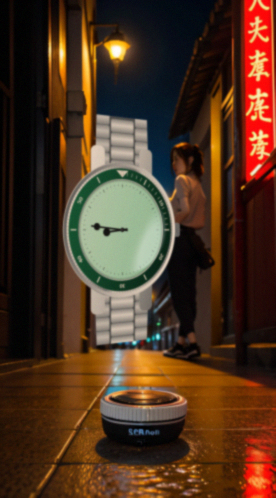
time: **8:46**
